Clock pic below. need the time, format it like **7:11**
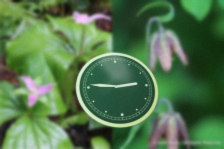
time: **2:46**
